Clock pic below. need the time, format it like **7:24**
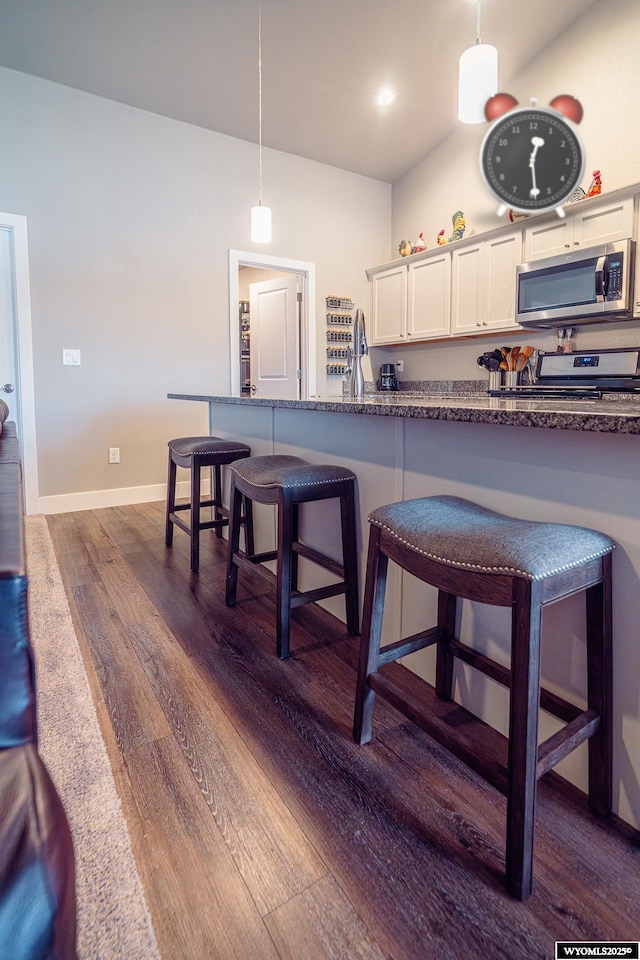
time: **12:29**
